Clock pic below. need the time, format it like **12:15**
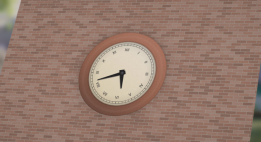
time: **5:42**
